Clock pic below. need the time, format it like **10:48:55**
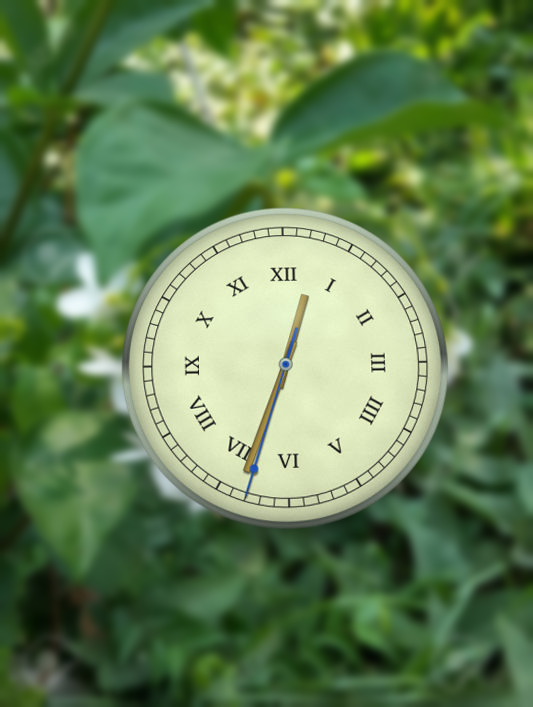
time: **12:33:33**
